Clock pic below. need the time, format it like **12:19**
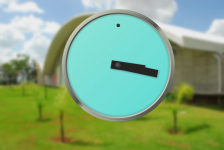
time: **3:17**
